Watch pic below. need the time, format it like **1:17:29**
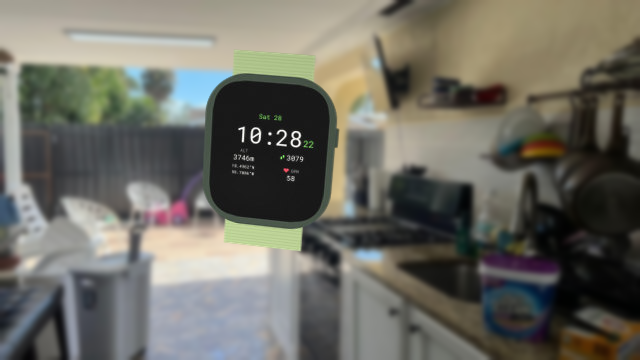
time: **10:28:22**
